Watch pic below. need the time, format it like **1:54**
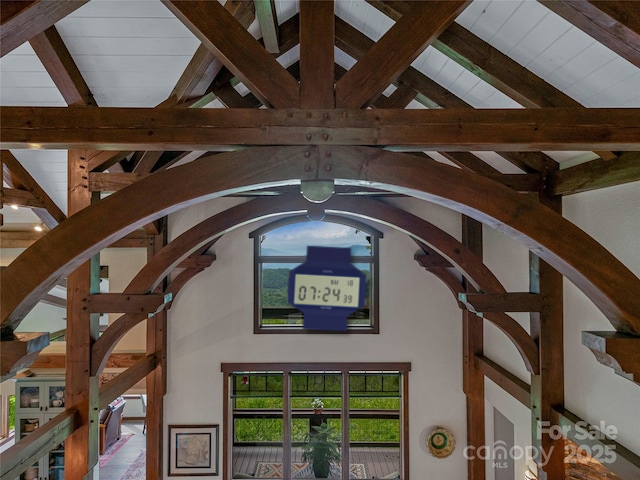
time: **7:24**
